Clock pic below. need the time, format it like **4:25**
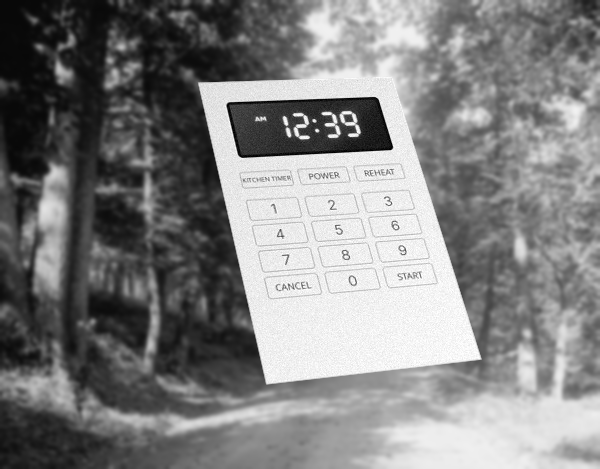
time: **12:39**
